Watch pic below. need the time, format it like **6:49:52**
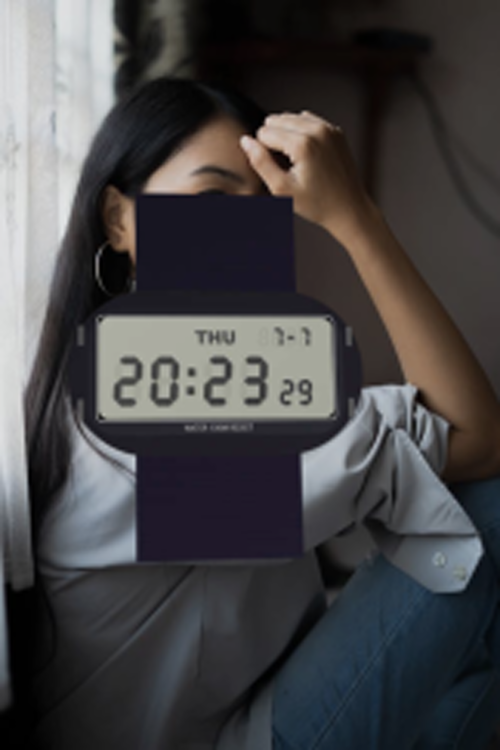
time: **20:23:29**
